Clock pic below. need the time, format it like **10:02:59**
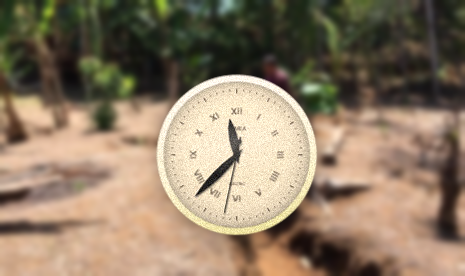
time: **11:37:32**
